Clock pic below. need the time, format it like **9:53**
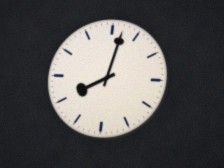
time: **8:02**
